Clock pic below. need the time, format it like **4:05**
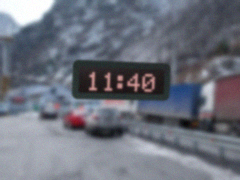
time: **11:40**
